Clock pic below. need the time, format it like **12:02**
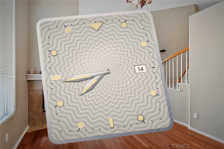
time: **7:44**
